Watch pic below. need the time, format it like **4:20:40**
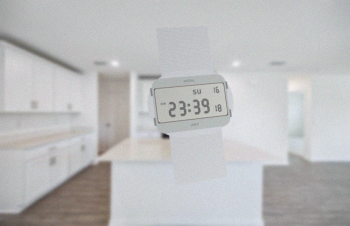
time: **23:39:18**
